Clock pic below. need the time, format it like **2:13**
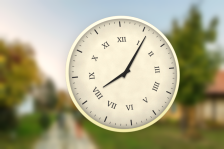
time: **8:06**
